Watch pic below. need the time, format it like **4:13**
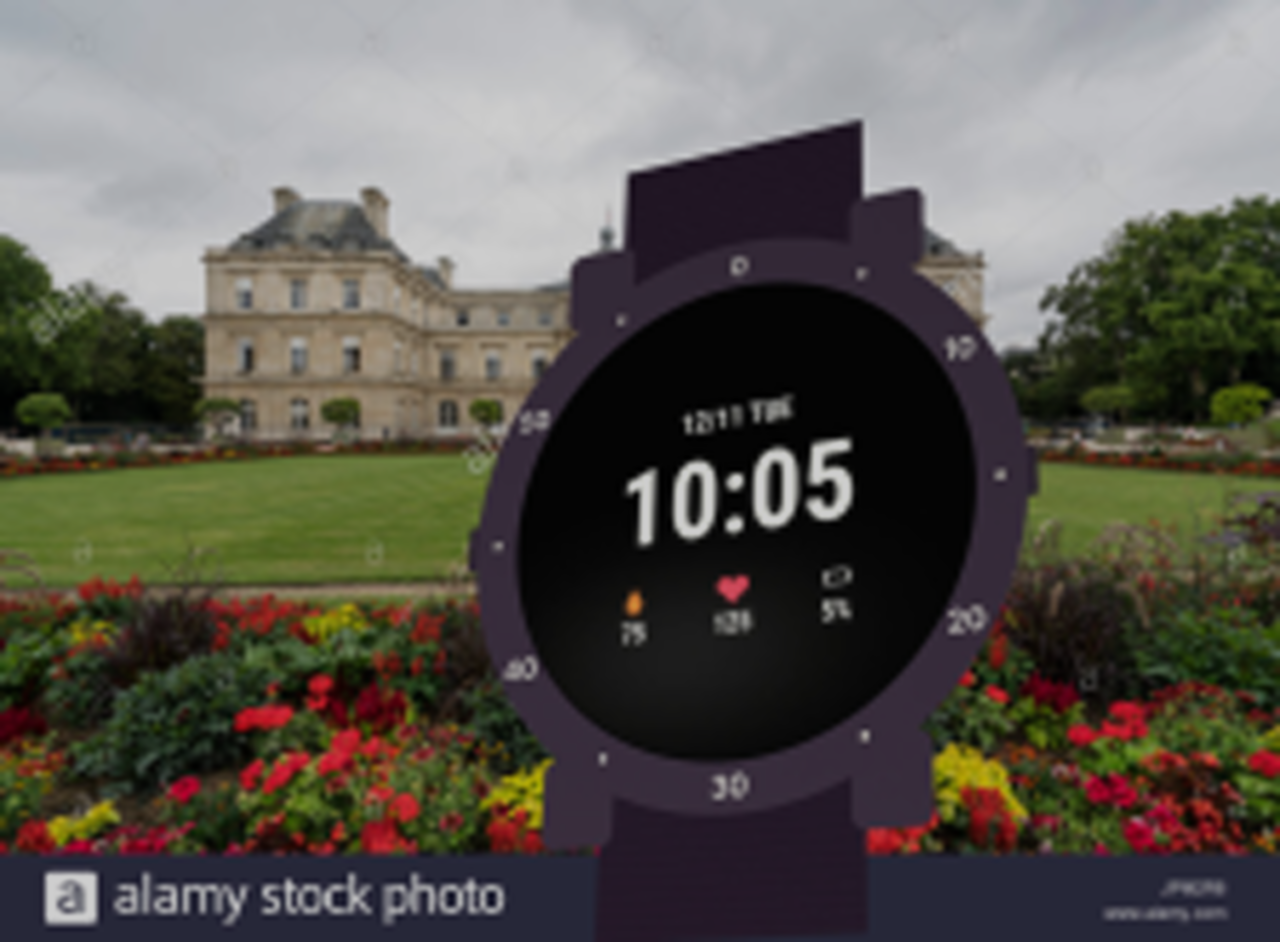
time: **10:05**
